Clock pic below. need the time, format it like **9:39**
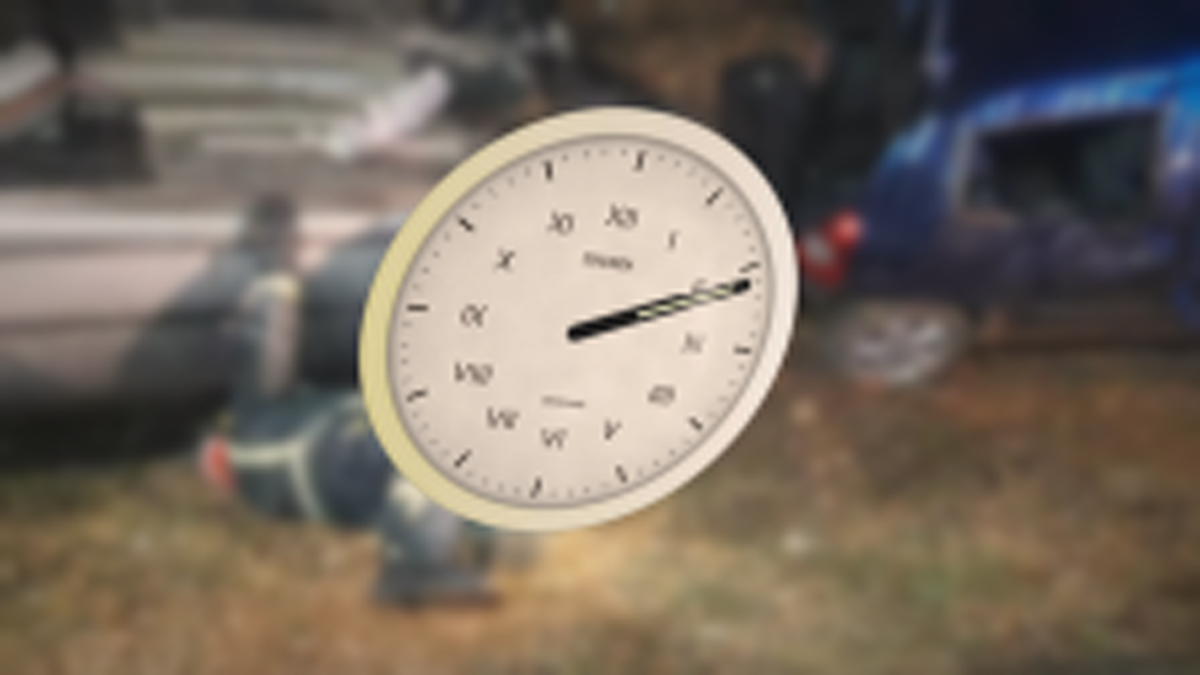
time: **2:11**
